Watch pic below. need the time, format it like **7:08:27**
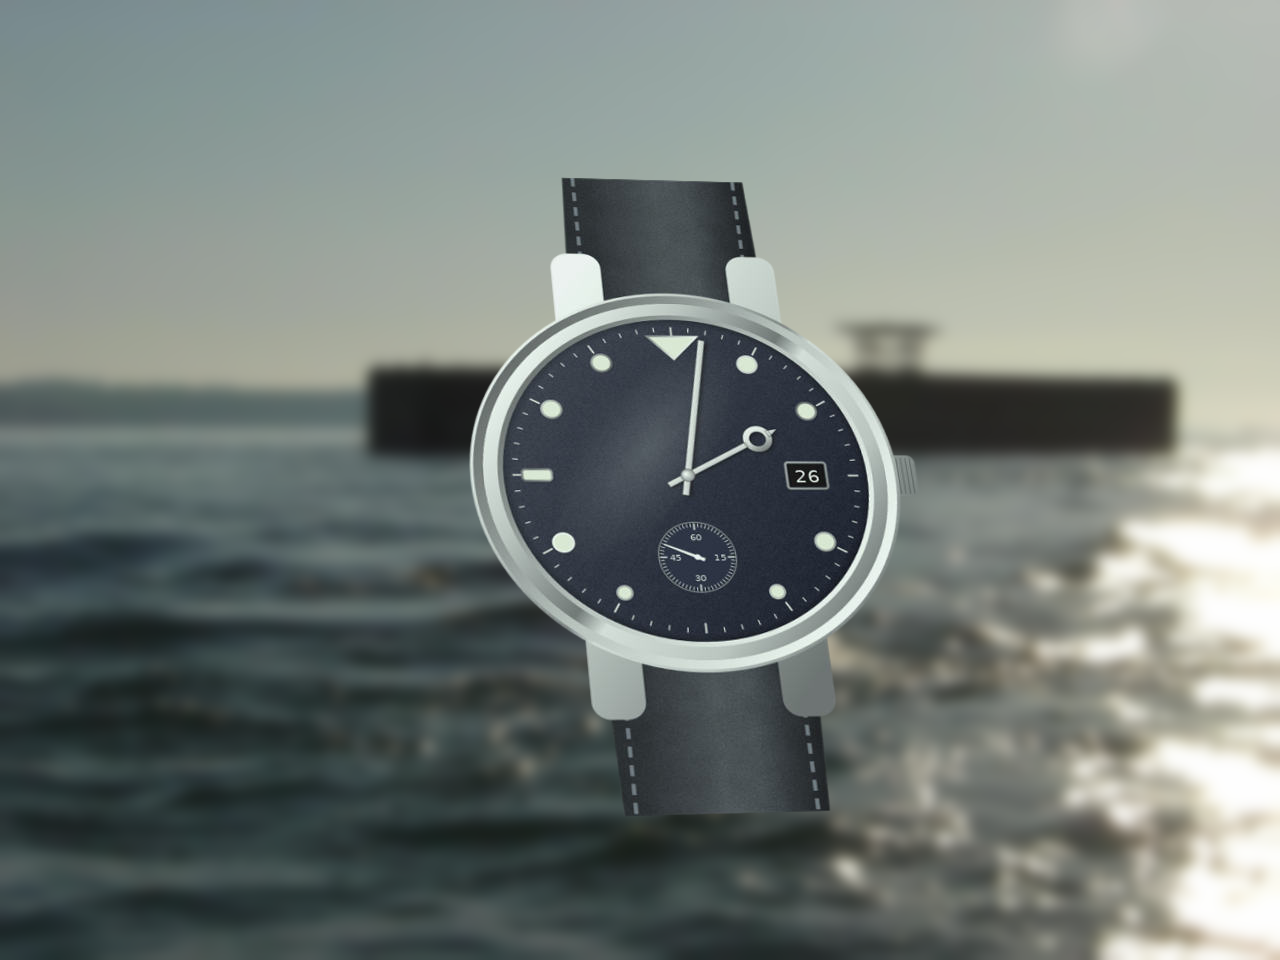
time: **2:01:49**
